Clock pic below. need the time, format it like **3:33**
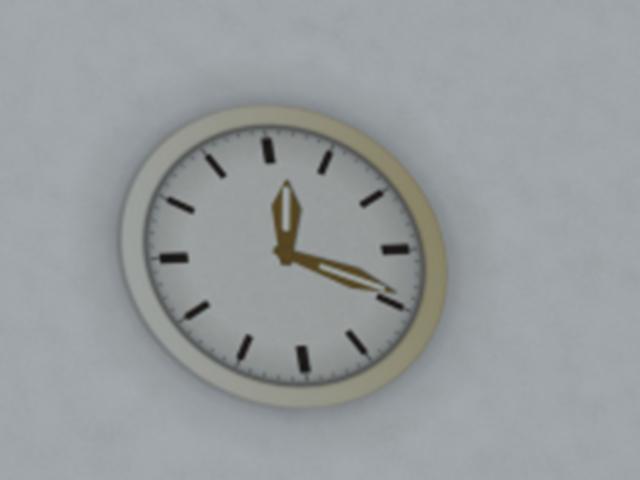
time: **12:19**
